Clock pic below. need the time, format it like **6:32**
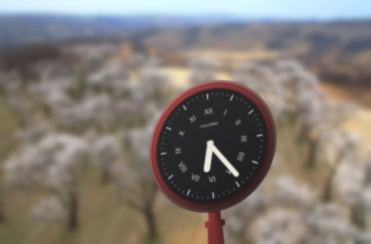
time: **6:24**
